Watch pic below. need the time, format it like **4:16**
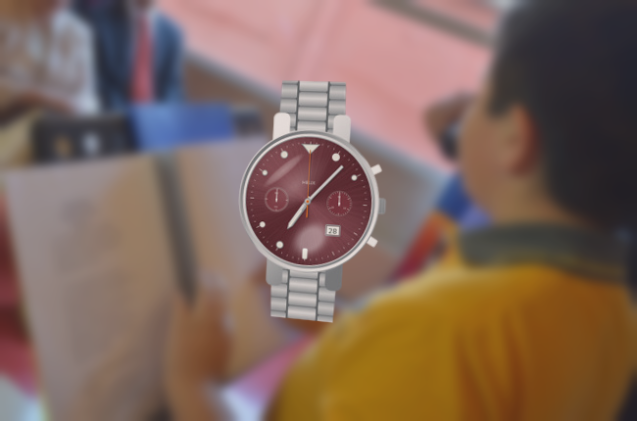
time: **7:07**
